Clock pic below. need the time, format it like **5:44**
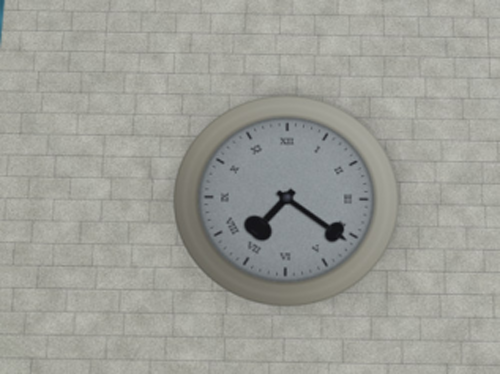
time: **7:21**
